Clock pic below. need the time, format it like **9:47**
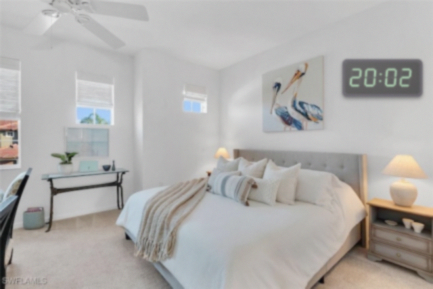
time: **20:02**
